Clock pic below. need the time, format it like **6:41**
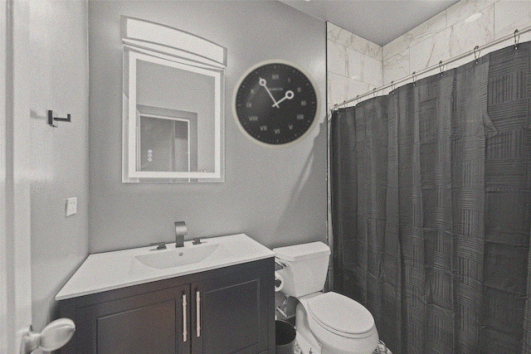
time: **1:55**
